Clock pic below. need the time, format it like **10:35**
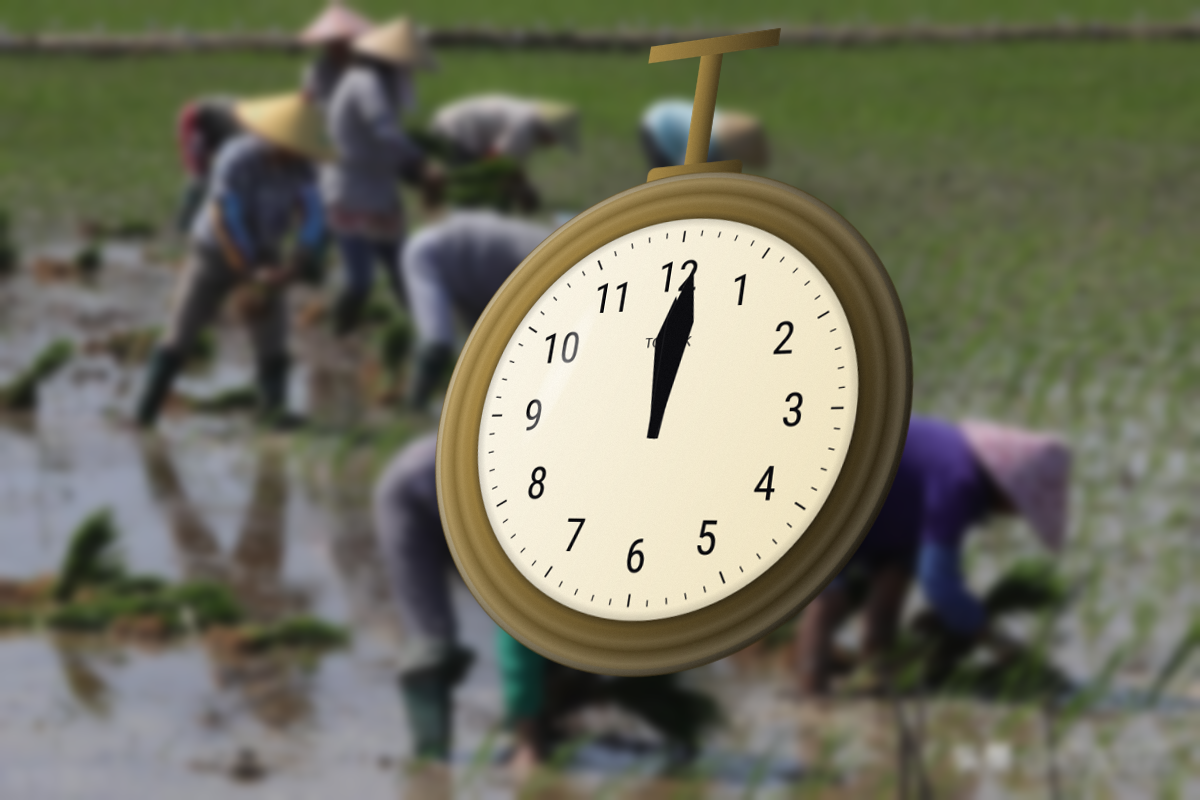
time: **12:01**
